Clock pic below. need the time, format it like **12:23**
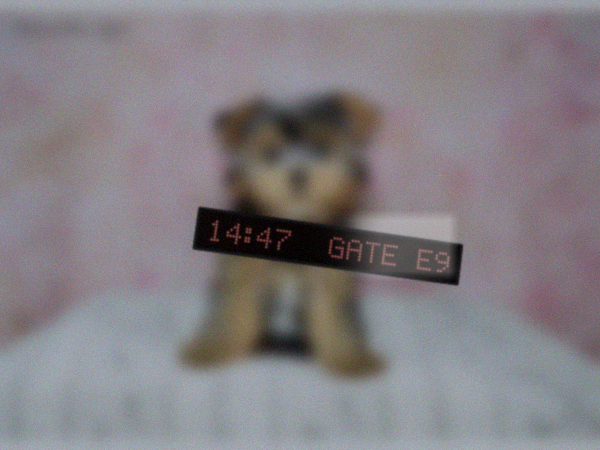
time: **14:47**
